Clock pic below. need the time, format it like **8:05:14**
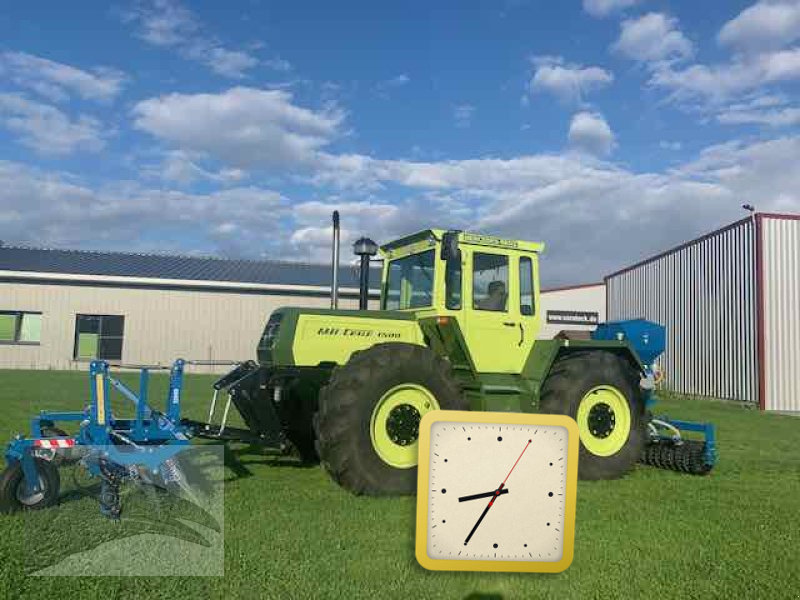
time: **8:35:05**
